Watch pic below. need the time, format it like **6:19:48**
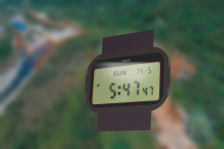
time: **5:47:47**
